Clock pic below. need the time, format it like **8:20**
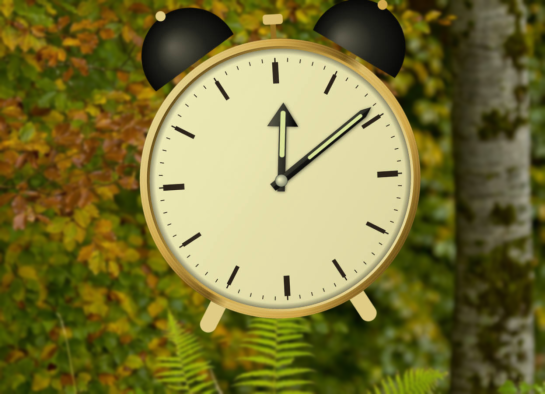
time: **12:09**
